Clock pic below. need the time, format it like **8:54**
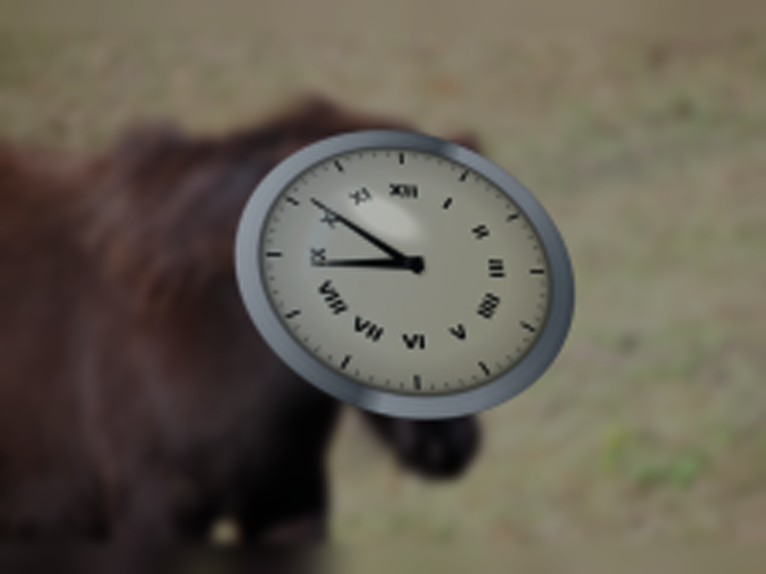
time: **8:51**
